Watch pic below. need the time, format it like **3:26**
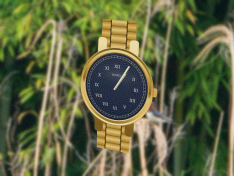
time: **1:05**
